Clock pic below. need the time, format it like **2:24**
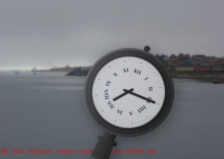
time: **7:15**
